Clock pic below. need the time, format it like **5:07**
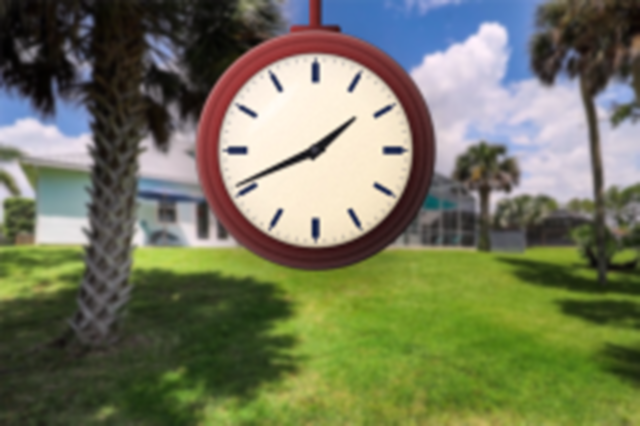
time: **1:41**
